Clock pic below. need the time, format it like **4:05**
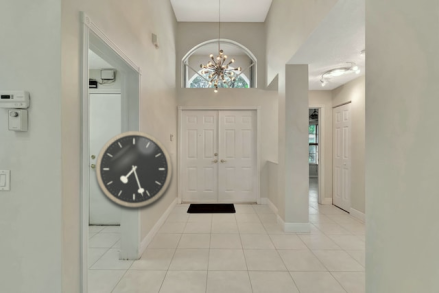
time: **7:27**
